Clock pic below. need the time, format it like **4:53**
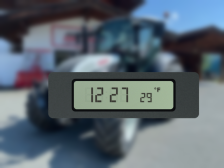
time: **12:27**
